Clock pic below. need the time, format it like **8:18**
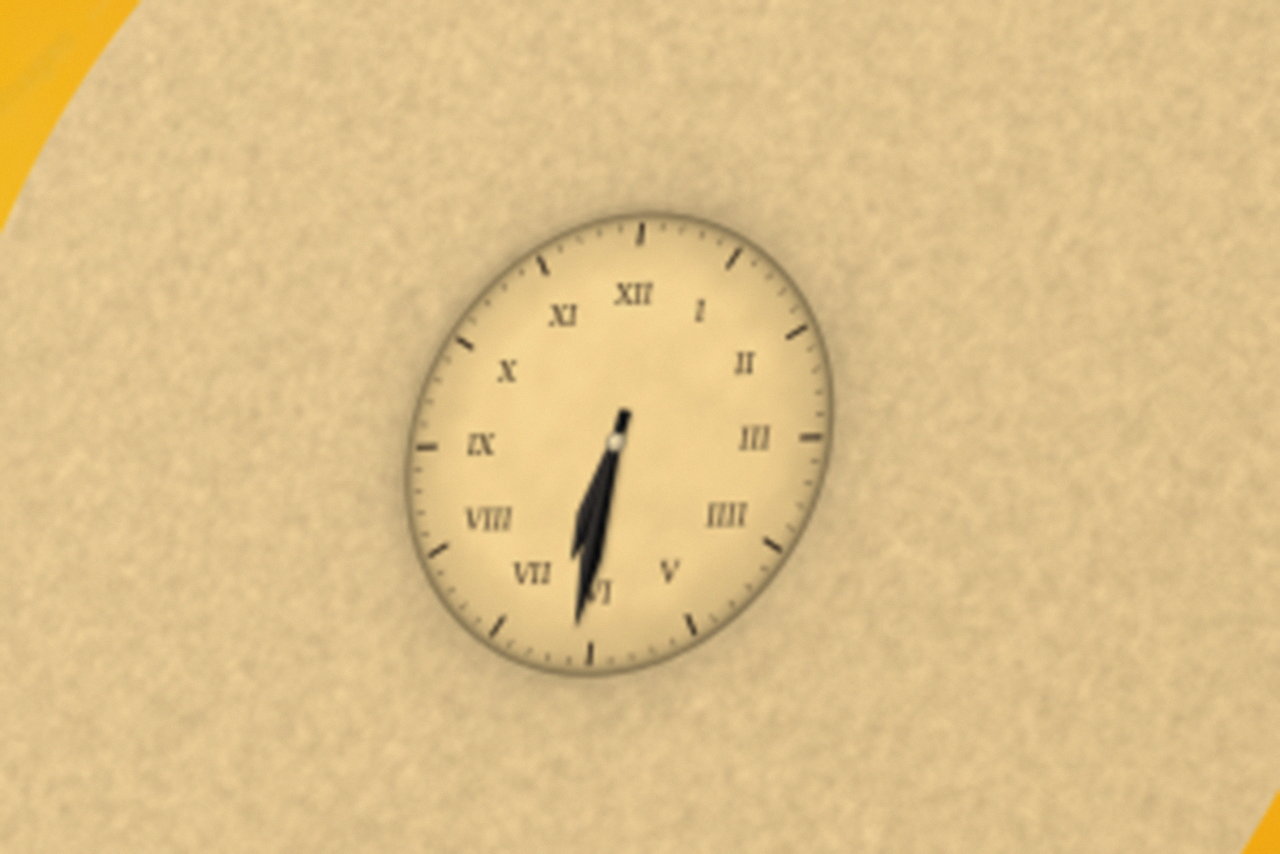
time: **6:31**
